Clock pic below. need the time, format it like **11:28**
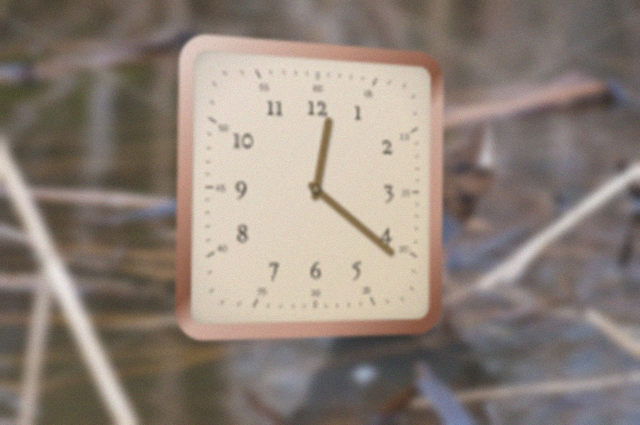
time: **12:21**
